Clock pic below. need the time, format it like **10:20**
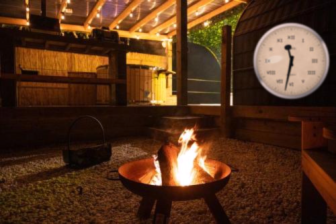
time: **11:32**
